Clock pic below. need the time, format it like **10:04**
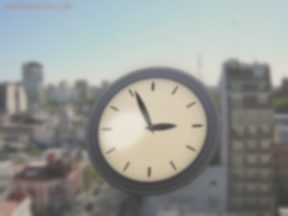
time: **2:56**
